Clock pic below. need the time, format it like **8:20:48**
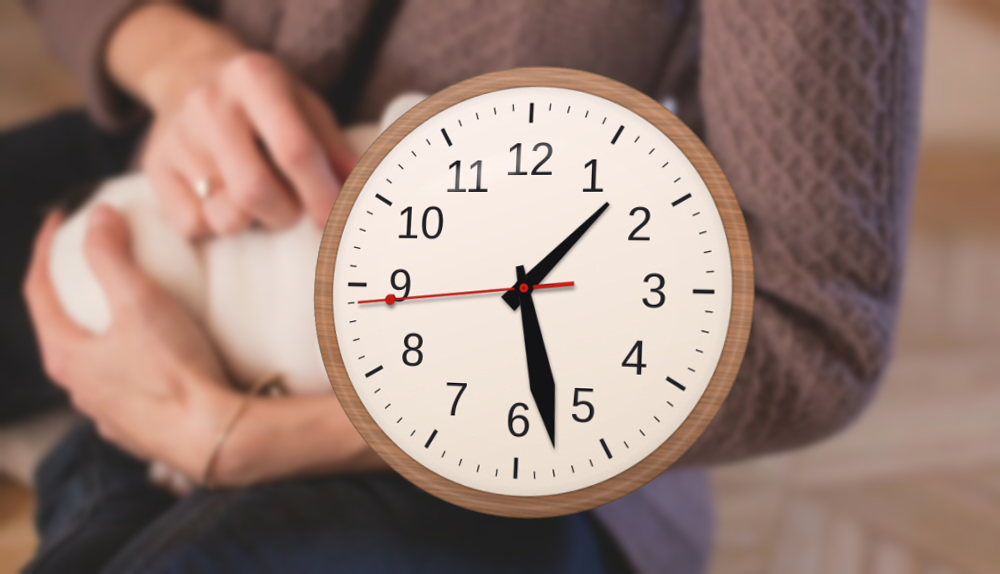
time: **1:27:44**
